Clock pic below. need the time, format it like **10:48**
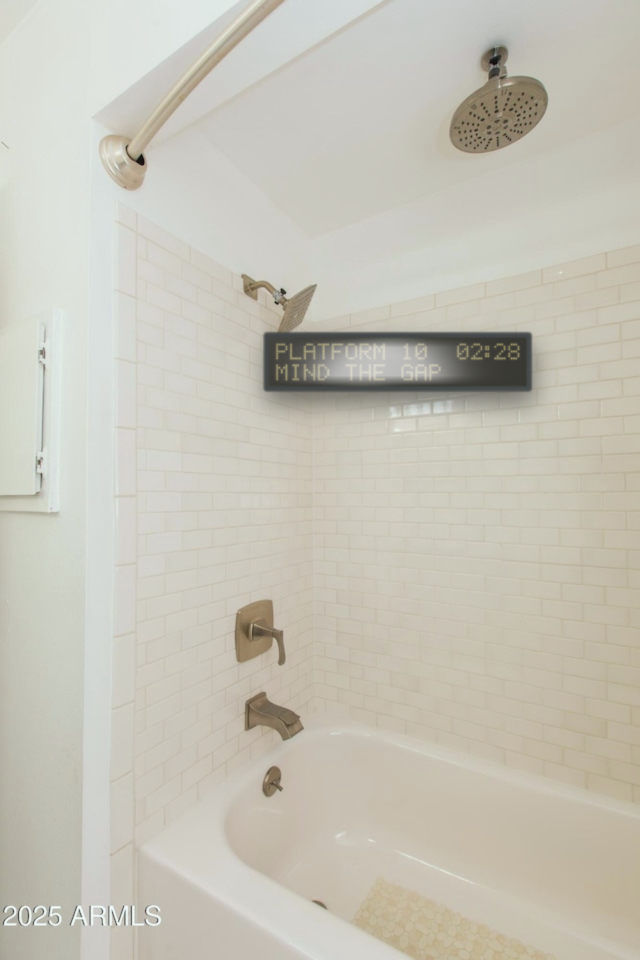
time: **2:28**
